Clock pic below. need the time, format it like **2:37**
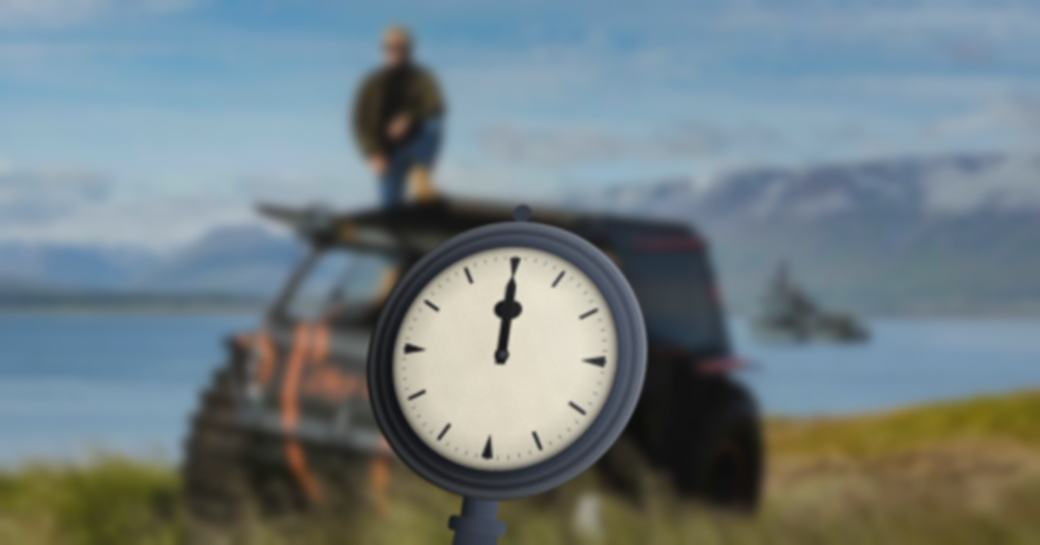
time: **12:00**
